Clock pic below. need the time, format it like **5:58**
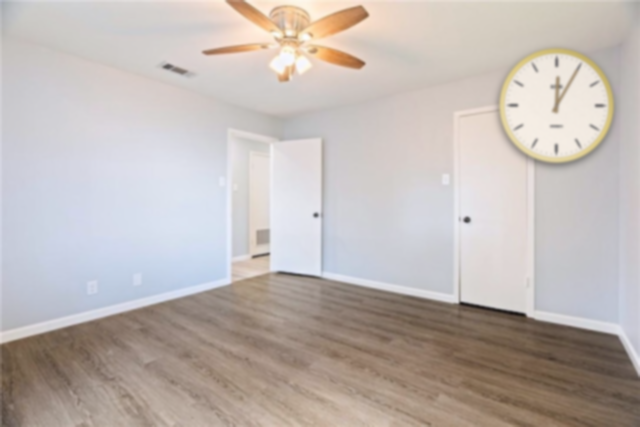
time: **12:05**
